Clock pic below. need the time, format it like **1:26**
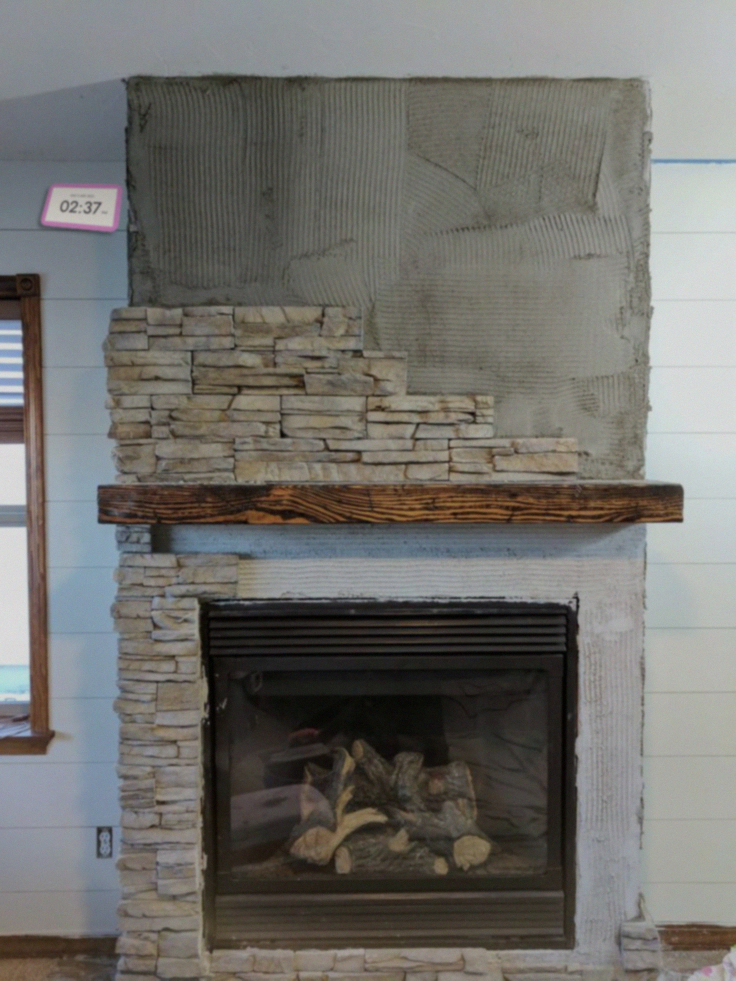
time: **2:37**
